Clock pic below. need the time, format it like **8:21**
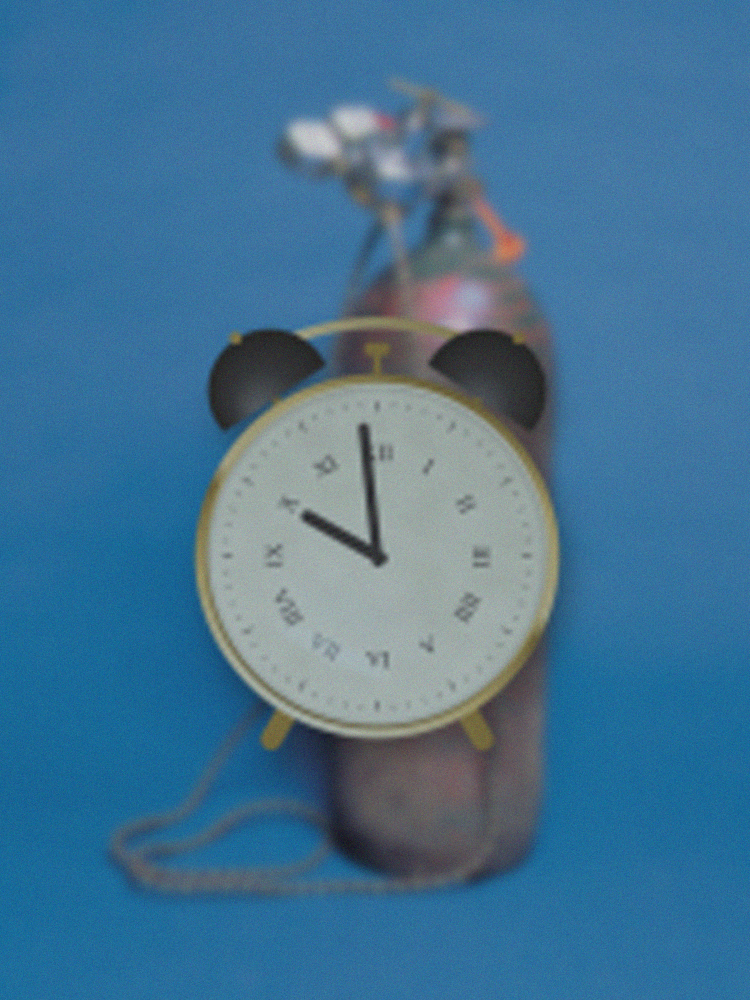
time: **9:59**
